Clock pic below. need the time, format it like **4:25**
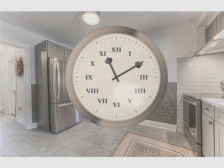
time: **11:10**
